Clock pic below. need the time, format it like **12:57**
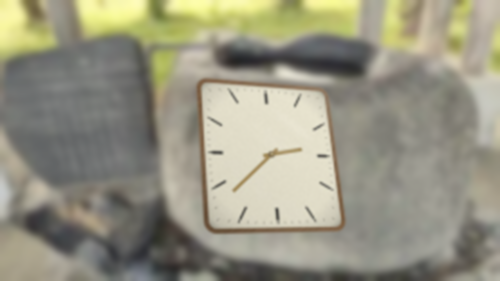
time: **2:38**
